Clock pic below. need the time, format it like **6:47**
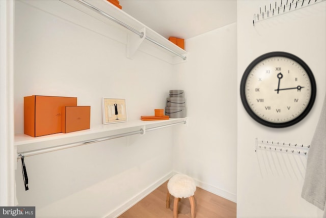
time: **12:14**
